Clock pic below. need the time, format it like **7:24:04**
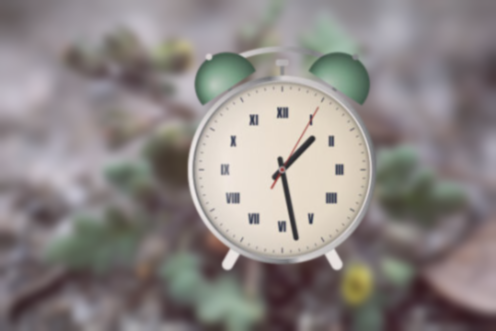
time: **1:28:05**
